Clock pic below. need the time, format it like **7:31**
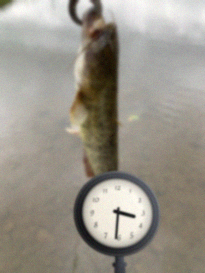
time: **3:31**
